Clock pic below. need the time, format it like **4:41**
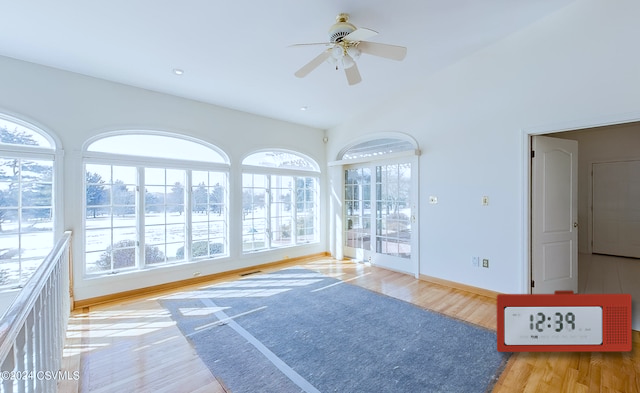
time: **12:39**
